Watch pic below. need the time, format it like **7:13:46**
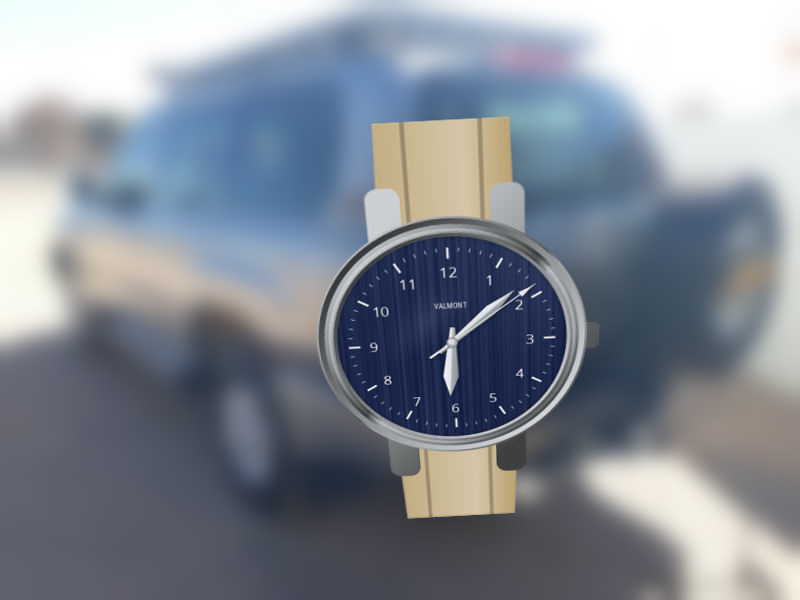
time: **6:08:09**
